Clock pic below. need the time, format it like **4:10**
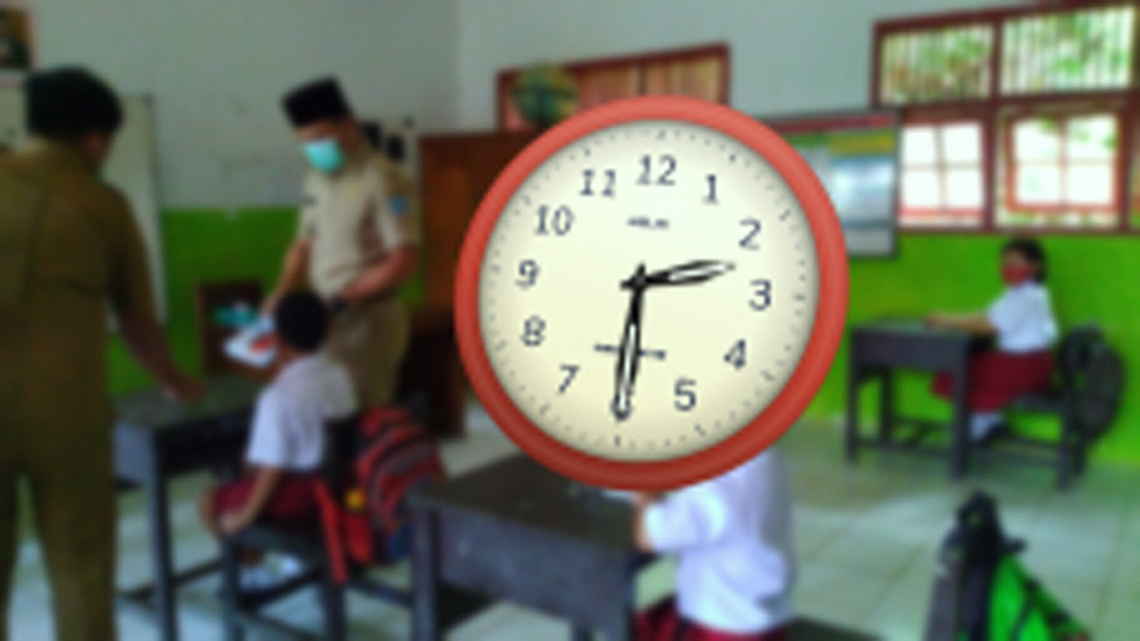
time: **2:30**
